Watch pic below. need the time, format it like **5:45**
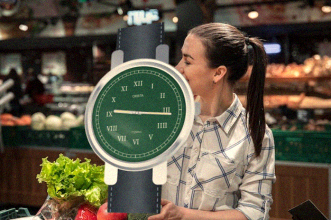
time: **9:16**
